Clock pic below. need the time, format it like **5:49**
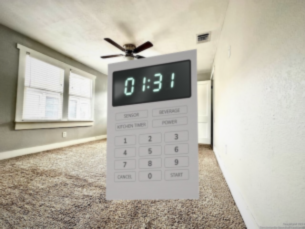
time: **1:31**
